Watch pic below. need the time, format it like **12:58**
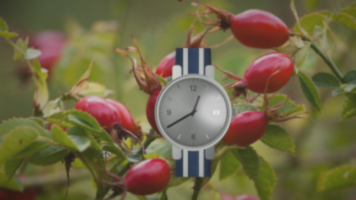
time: **12:40**
